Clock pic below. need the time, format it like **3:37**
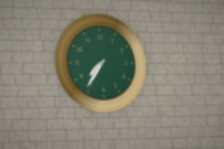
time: **7:36**
